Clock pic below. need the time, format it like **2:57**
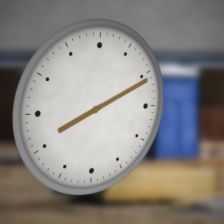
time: **8:11**
